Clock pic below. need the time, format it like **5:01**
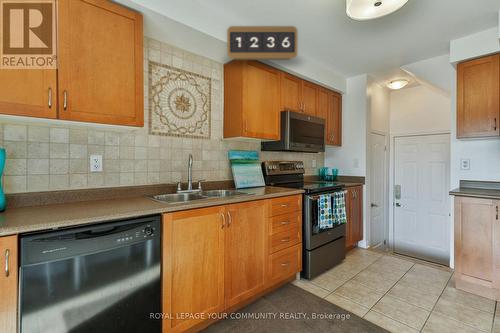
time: **12:36**
